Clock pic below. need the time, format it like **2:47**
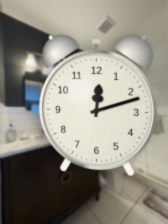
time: **12:12**
